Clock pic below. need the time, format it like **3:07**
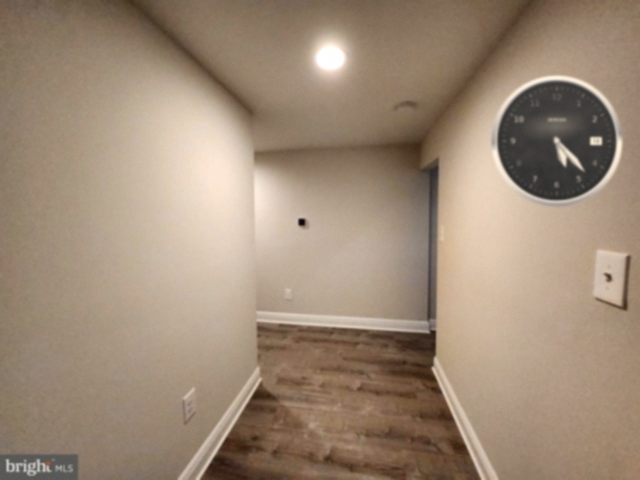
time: **5:23**
